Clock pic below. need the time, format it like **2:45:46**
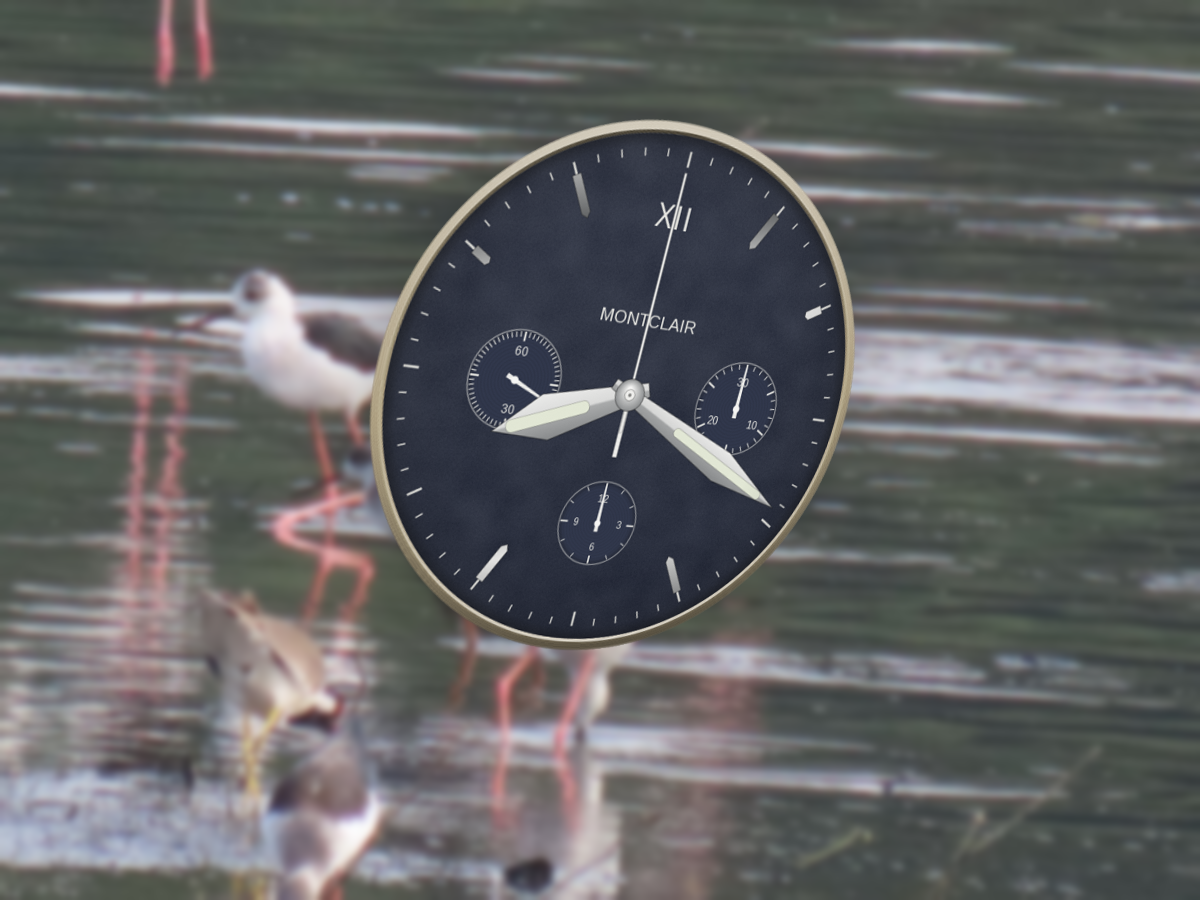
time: **8:19:19**
